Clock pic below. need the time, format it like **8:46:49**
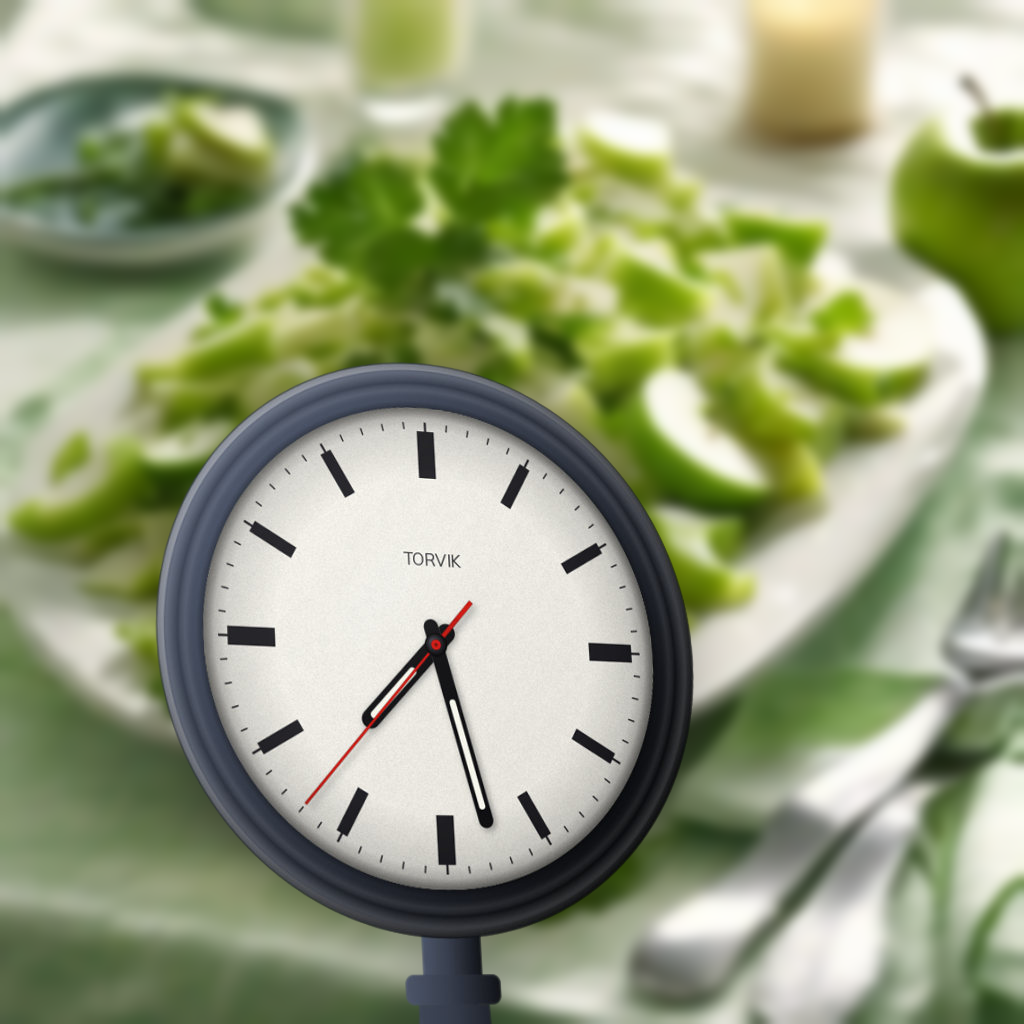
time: **7:27:37**
